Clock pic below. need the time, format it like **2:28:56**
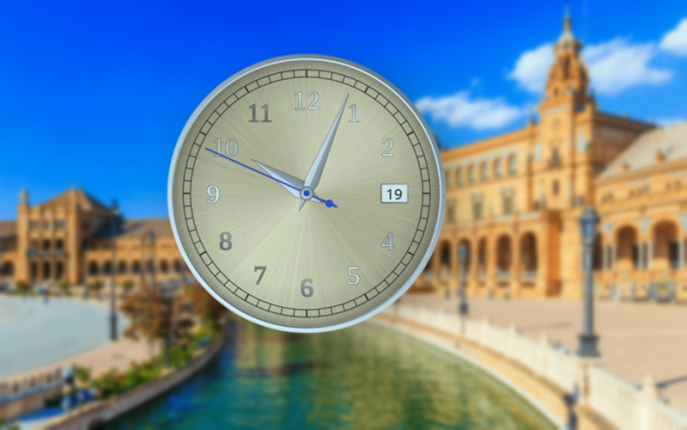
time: **10:03:49**
